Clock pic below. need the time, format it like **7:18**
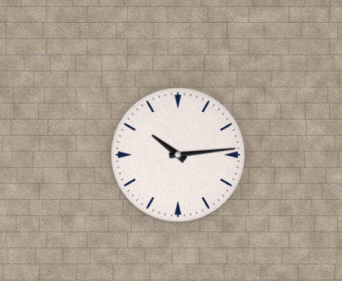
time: **10:14**
